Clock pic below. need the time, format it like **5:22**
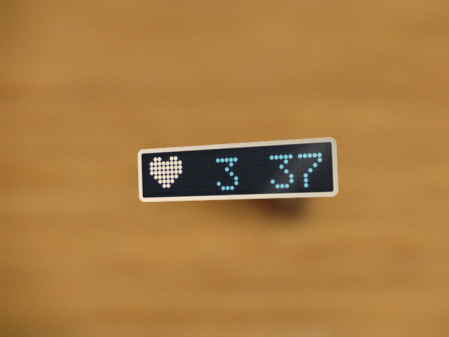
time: **3:37**
